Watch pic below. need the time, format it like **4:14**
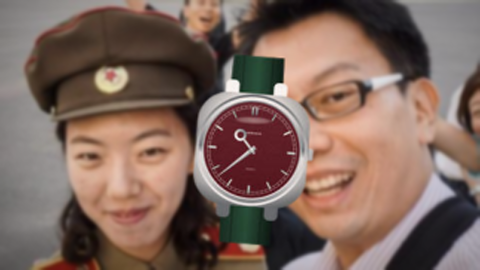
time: **10:38**
